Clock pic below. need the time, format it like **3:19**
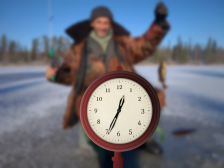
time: **12:34**
